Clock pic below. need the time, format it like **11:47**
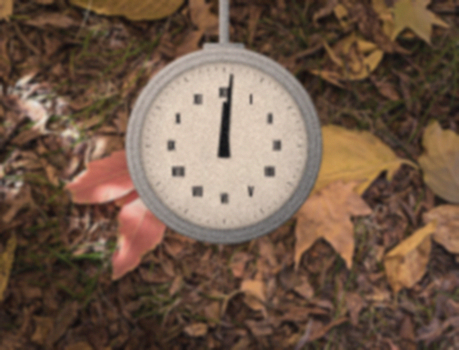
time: **12:01**
